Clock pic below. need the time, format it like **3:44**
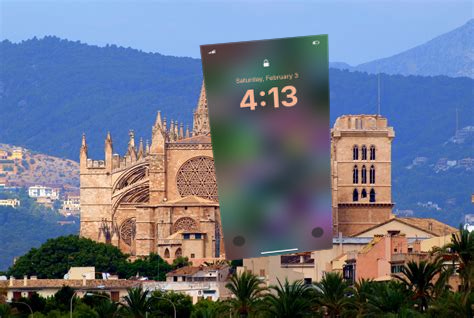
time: **4:13**
